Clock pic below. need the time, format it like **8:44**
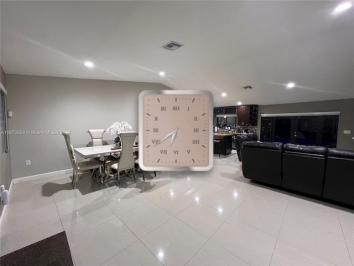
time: **6:39**
